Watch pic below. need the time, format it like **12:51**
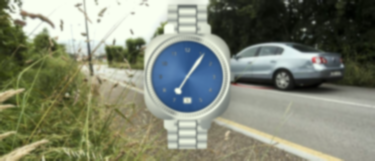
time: **7:06**
